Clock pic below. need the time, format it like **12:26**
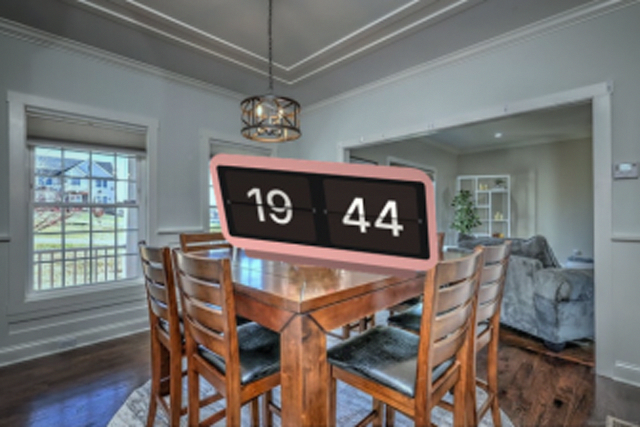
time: **19:44**
